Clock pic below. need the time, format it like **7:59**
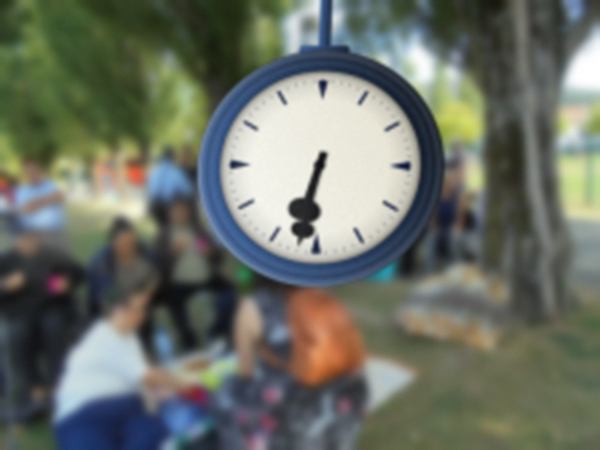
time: **6:32**
